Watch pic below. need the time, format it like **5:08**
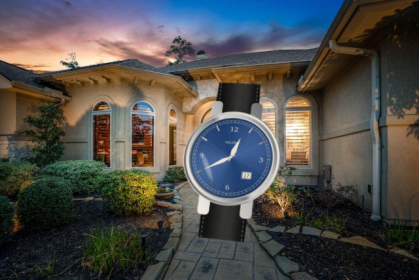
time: **12:40**
